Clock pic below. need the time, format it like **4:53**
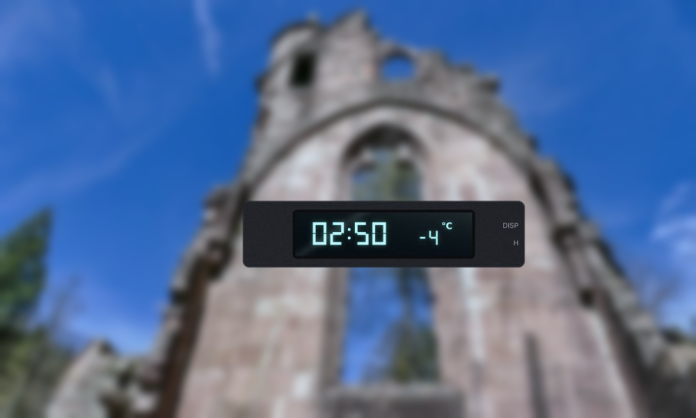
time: **2:50**
